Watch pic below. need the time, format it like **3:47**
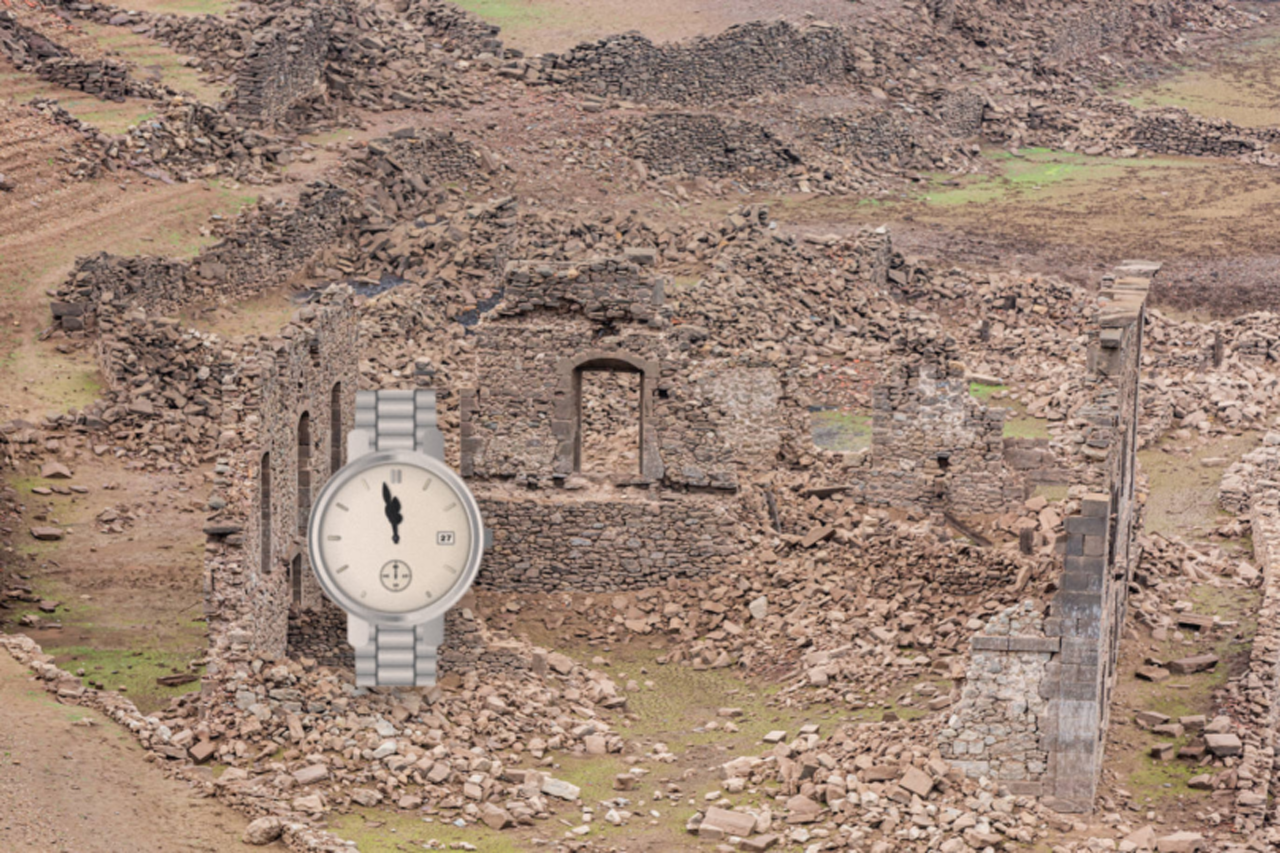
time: **11:58**
